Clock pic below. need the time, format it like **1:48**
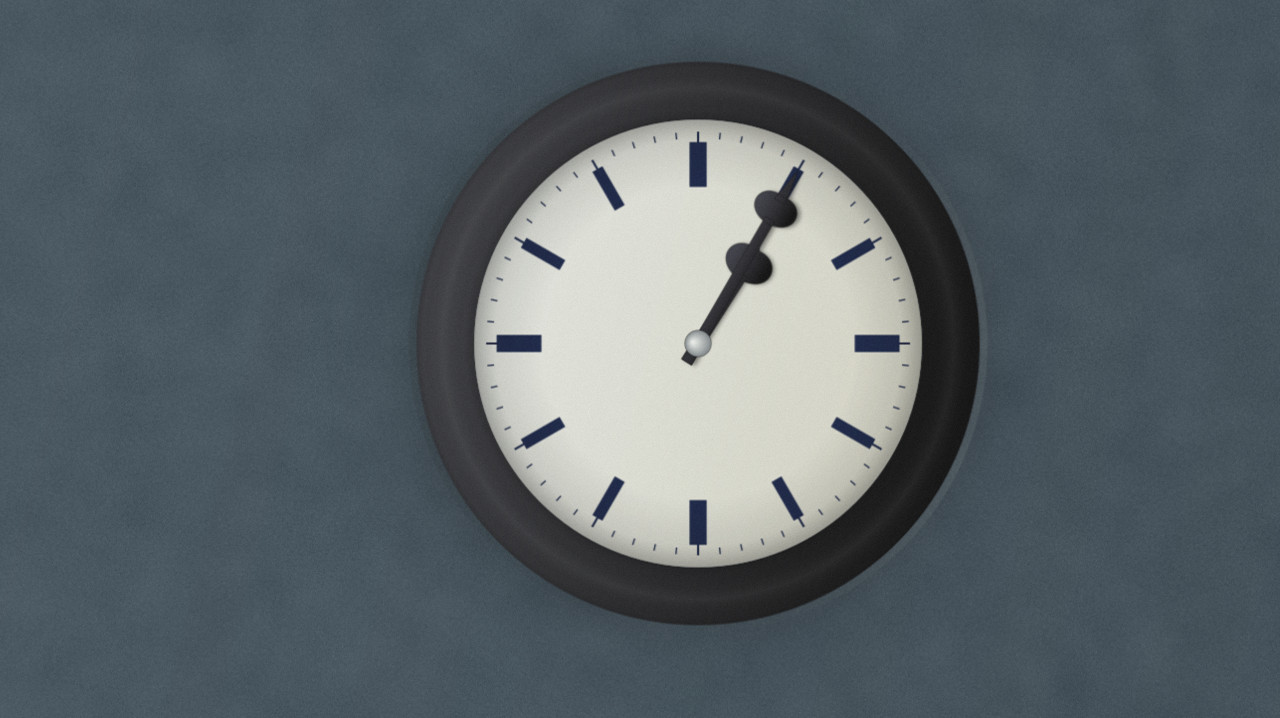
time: **1:05**
